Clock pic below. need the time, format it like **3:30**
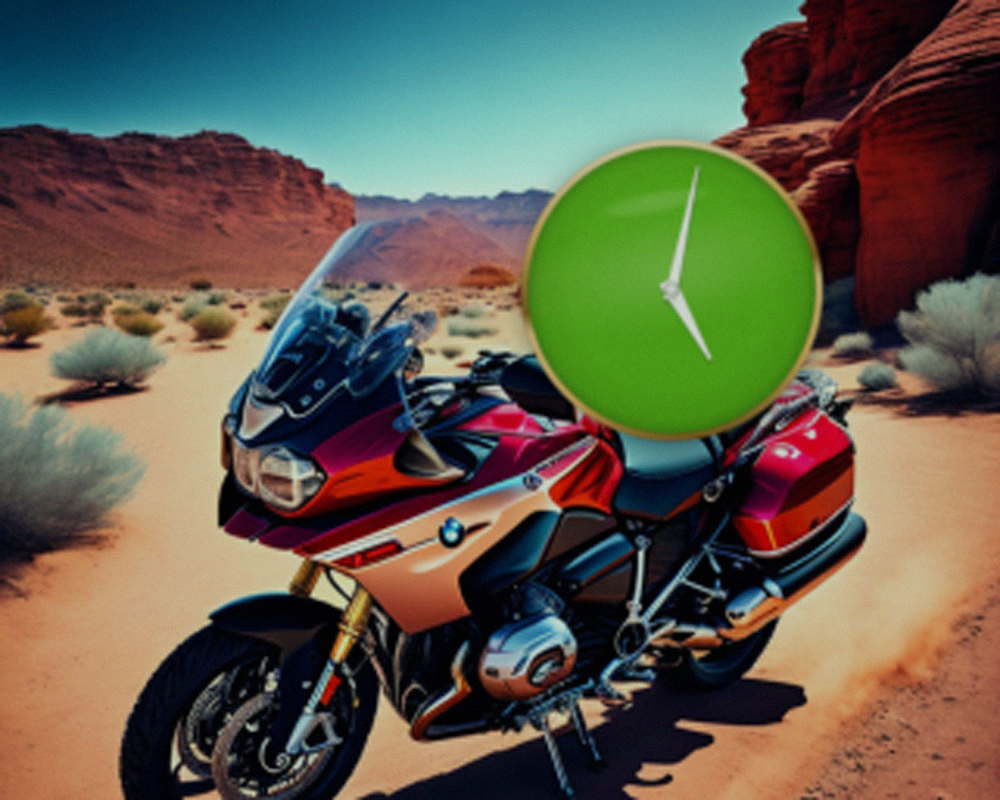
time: **5:02**
